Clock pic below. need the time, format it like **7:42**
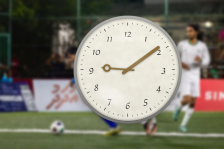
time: **9:09**
